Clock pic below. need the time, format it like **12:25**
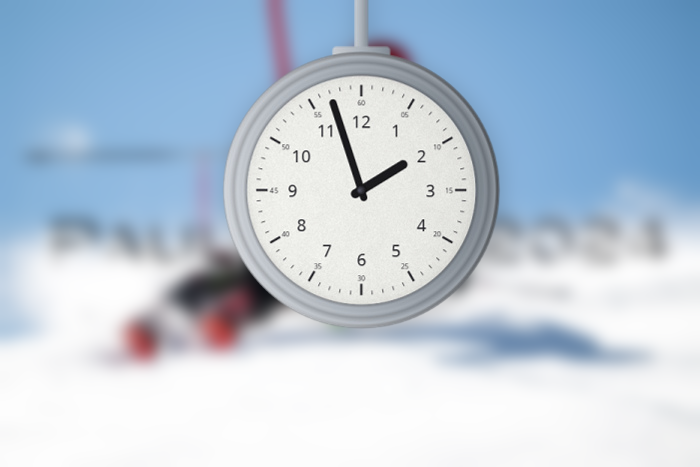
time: **1:57**
